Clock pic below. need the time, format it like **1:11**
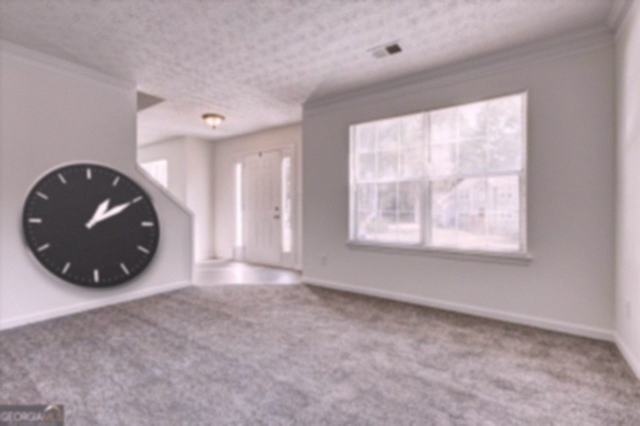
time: **1:10**
